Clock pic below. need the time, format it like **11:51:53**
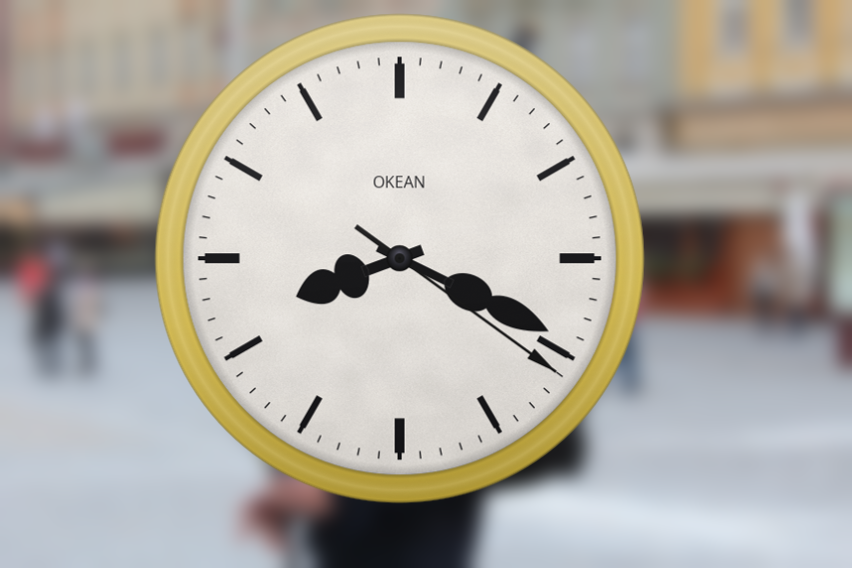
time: **8:19:21**
